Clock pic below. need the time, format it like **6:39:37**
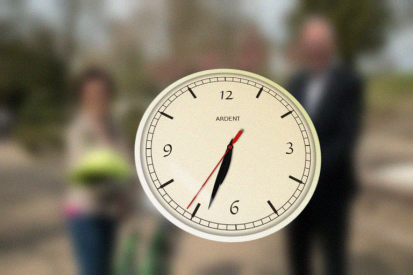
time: **6:33:36**
